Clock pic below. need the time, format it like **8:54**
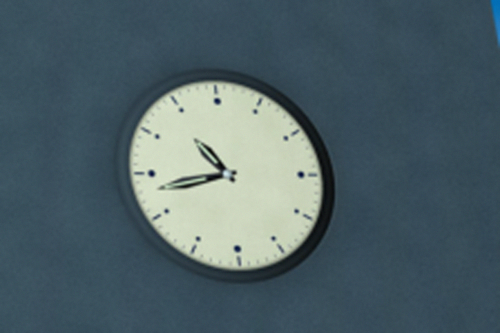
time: **10:43**
